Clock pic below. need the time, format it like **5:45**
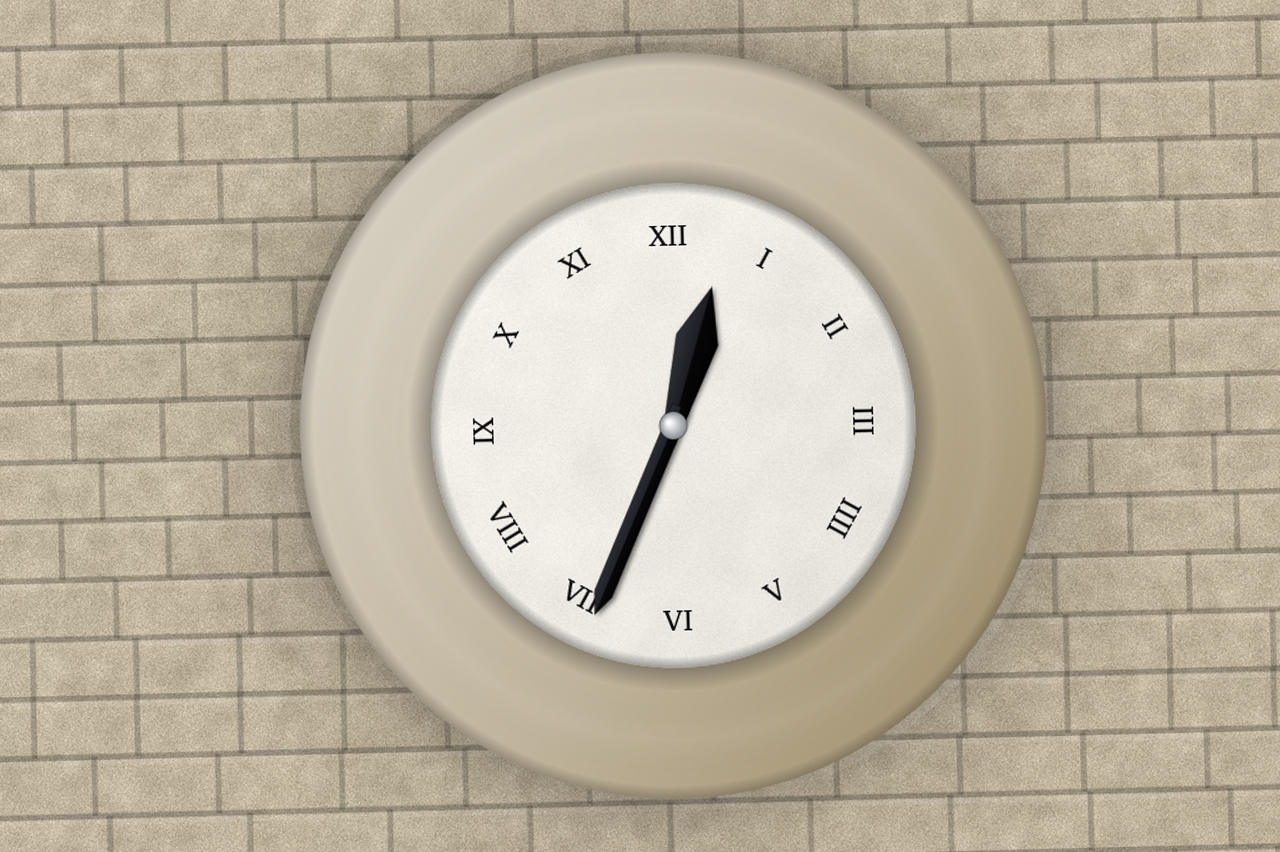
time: **12:34**
